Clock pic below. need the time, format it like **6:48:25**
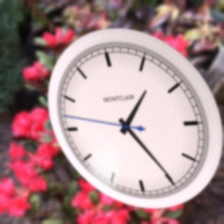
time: **1:24:47**
